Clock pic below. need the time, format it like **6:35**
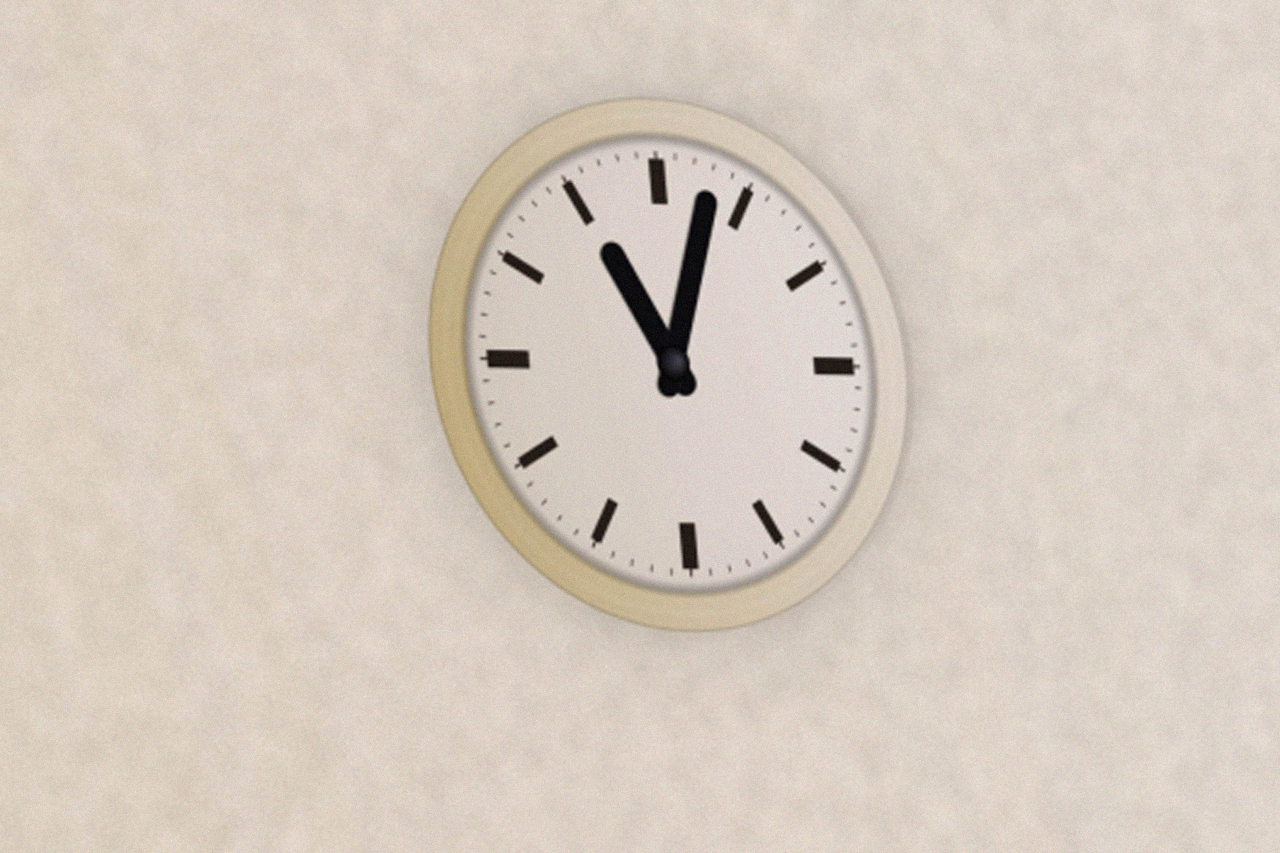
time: **11:03**
